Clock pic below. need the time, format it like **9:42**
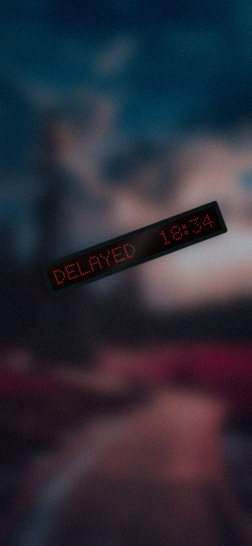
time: **18:34**
